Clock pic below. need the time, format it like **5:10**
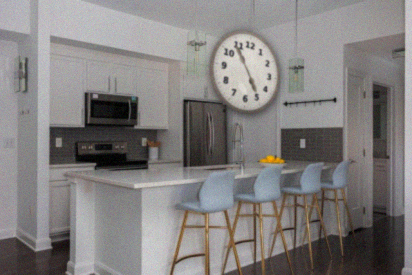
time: **4:54**
